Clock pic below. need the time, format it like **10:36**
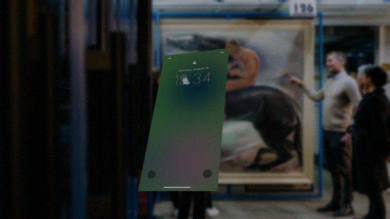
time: **19:34**
